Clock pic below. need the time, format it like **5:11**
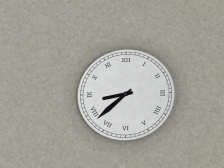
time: **8:38**
